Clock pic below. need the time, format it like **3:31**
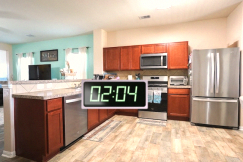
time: **2:04**
